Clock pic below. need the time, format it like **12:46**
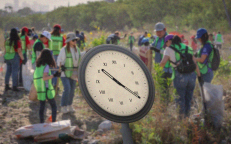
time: **10:21**
